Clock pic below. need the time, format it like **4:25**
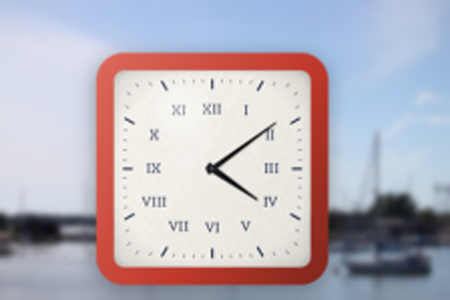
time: **4:09**
